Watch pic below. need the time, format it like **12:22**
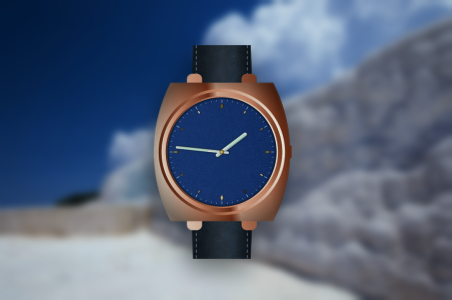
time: **1:46**
